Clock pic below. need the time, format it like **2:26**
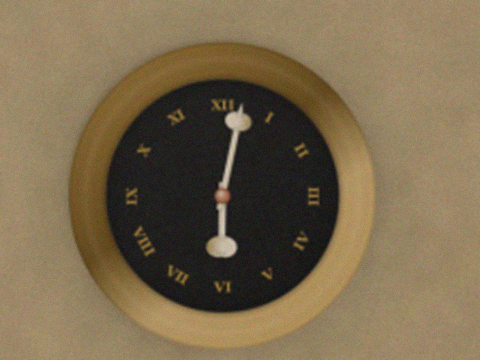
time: **6:02**
